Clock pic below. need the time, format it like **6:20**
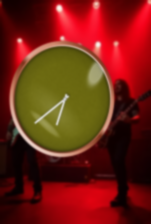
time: **6:39**
